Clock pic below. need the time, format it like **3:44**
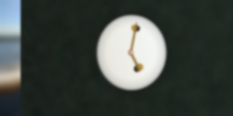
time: **5:02**
